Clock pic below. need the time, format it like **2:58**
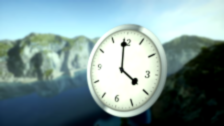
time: **3:59**
